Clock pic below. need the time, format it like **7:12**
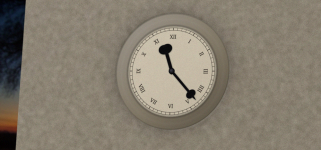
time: **11:23**
